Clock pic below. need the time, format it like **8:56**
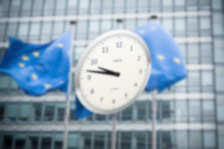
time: **9:47**
